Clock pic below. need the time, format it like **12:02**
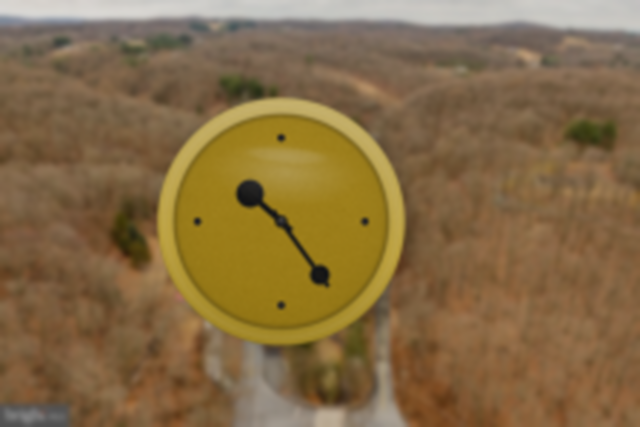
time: **10:24**
